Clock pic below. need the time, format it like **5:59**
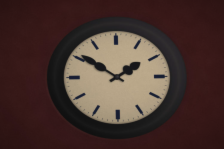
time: **1:51**
